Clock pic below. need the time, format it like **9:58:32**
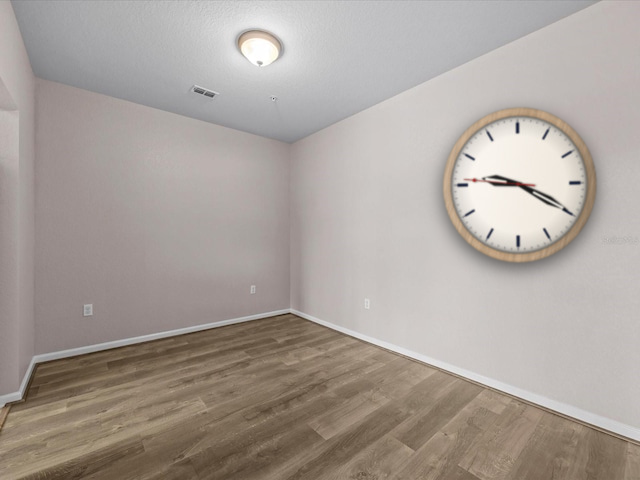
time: **9:19:46**
